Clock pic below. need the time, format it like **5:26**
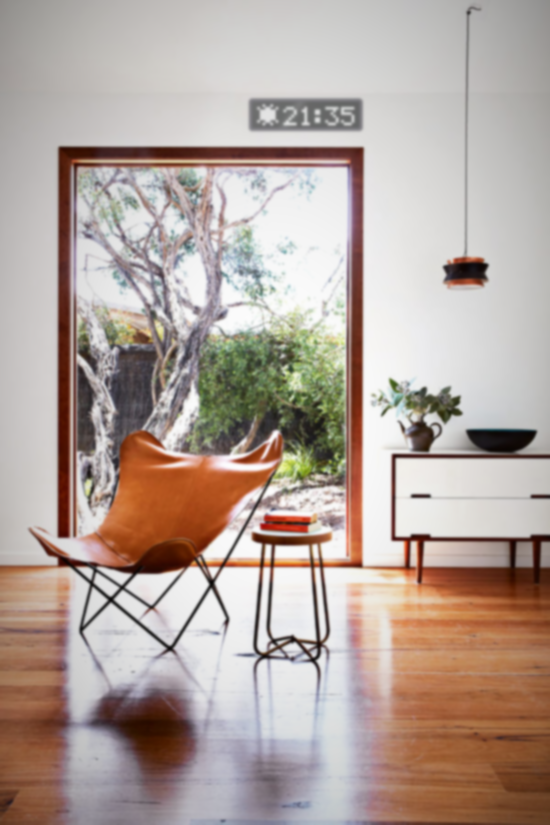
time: **21:35**
